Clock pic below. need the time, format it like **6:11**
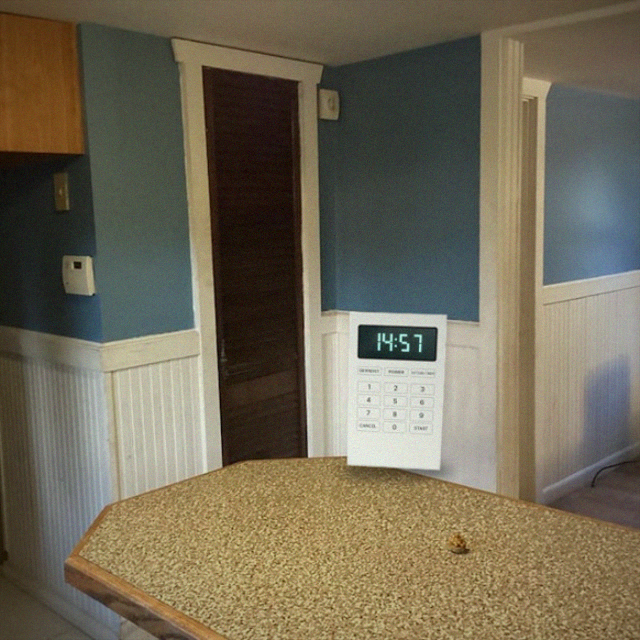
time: **14:57**
